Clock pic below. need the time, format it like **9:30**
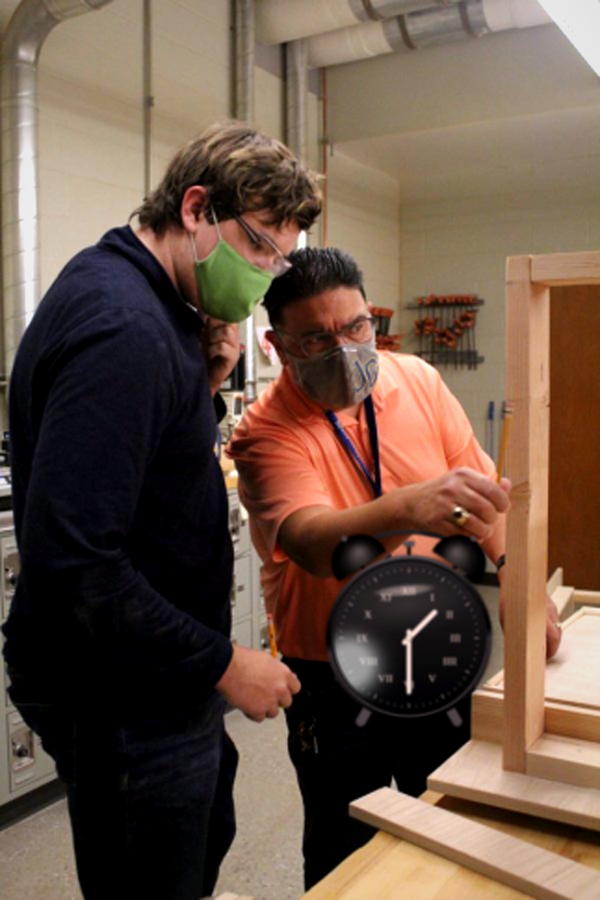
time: **1:30**
